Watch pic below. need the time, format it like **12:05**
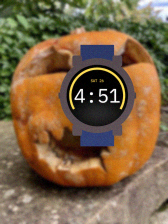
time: **4:51**
